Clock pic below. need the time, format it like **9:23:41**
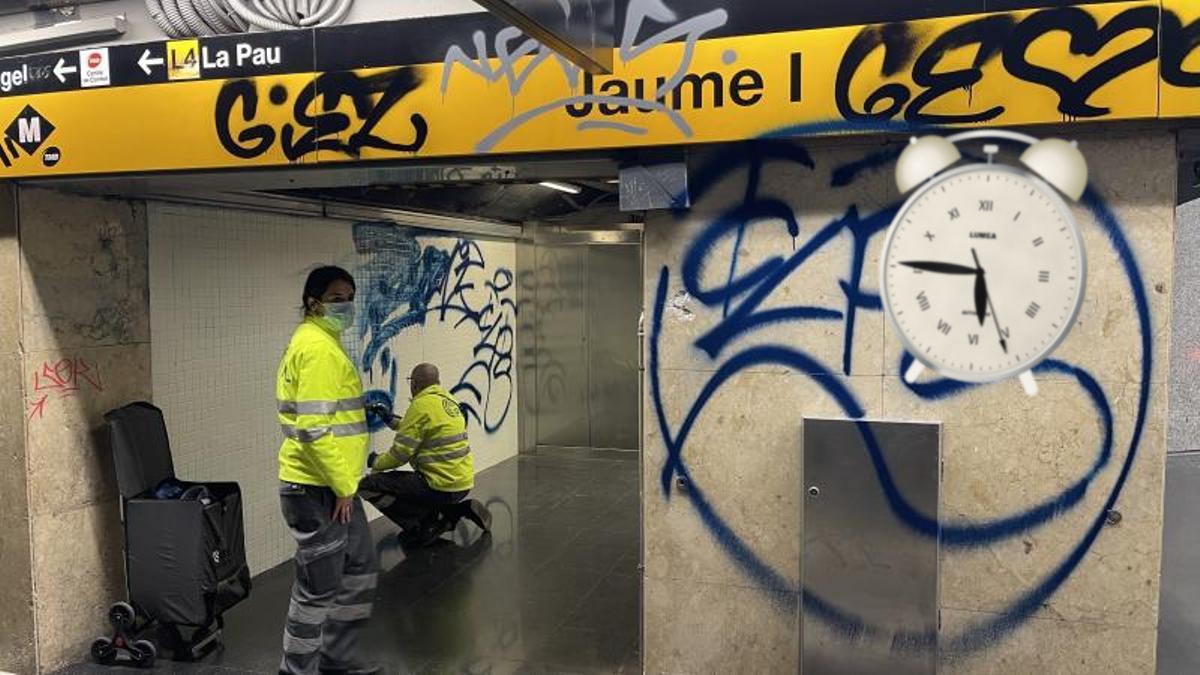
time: **5:45:26**
